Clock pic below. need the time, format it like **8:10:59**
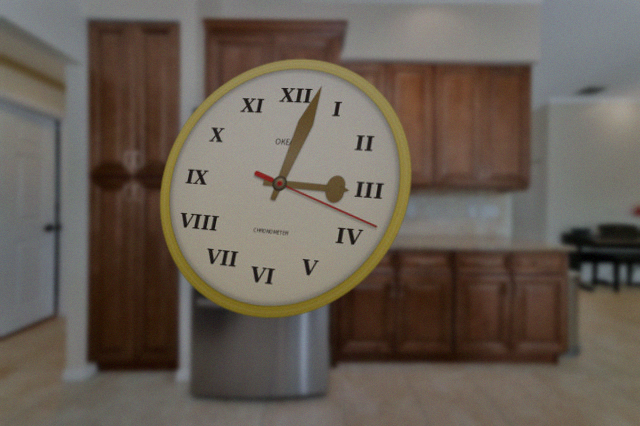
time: **3:02:18**
